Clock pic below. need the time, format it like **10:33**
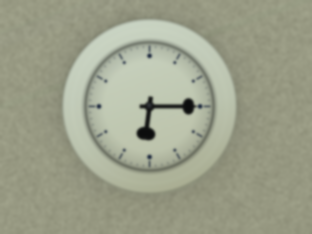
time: **6:15**
